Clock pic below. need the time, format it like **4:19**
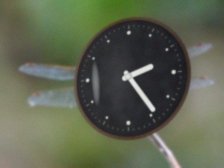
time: **2:24**
